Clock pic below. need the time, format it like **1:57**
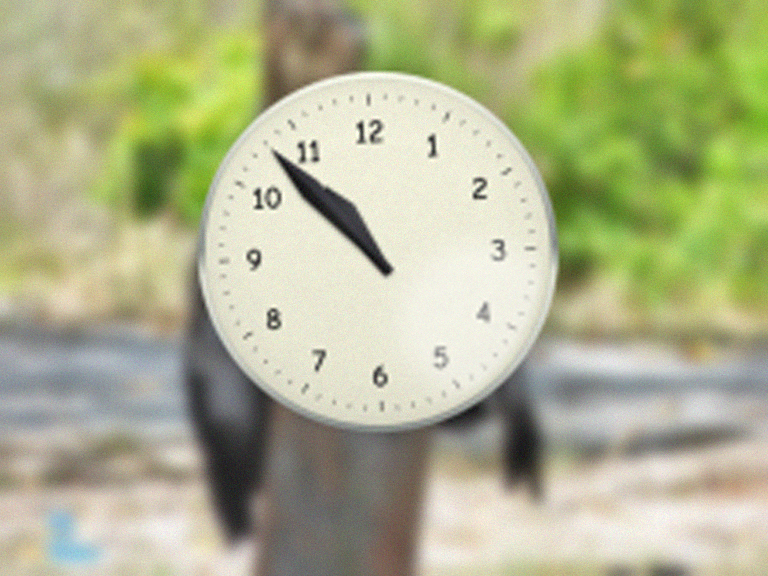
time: **10:53**
